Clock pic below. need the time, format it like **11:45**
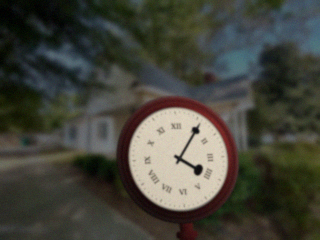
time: **4:06**
